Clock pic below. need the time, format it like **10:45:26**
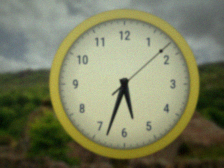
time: **5:33:08**
